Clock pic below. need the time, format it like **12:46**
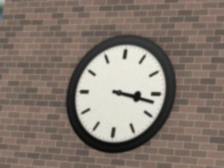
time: **3:17**
